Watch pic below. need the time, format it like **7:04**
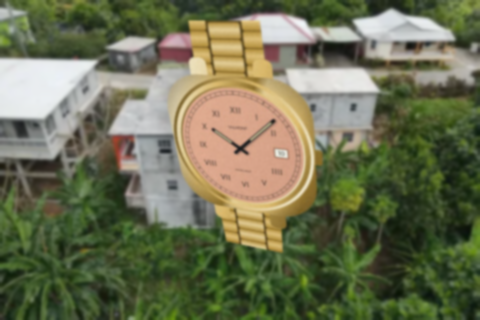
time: **10:08**
